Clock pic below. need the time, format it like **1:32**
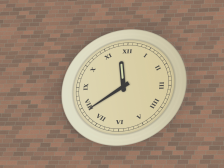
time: **11:39**
